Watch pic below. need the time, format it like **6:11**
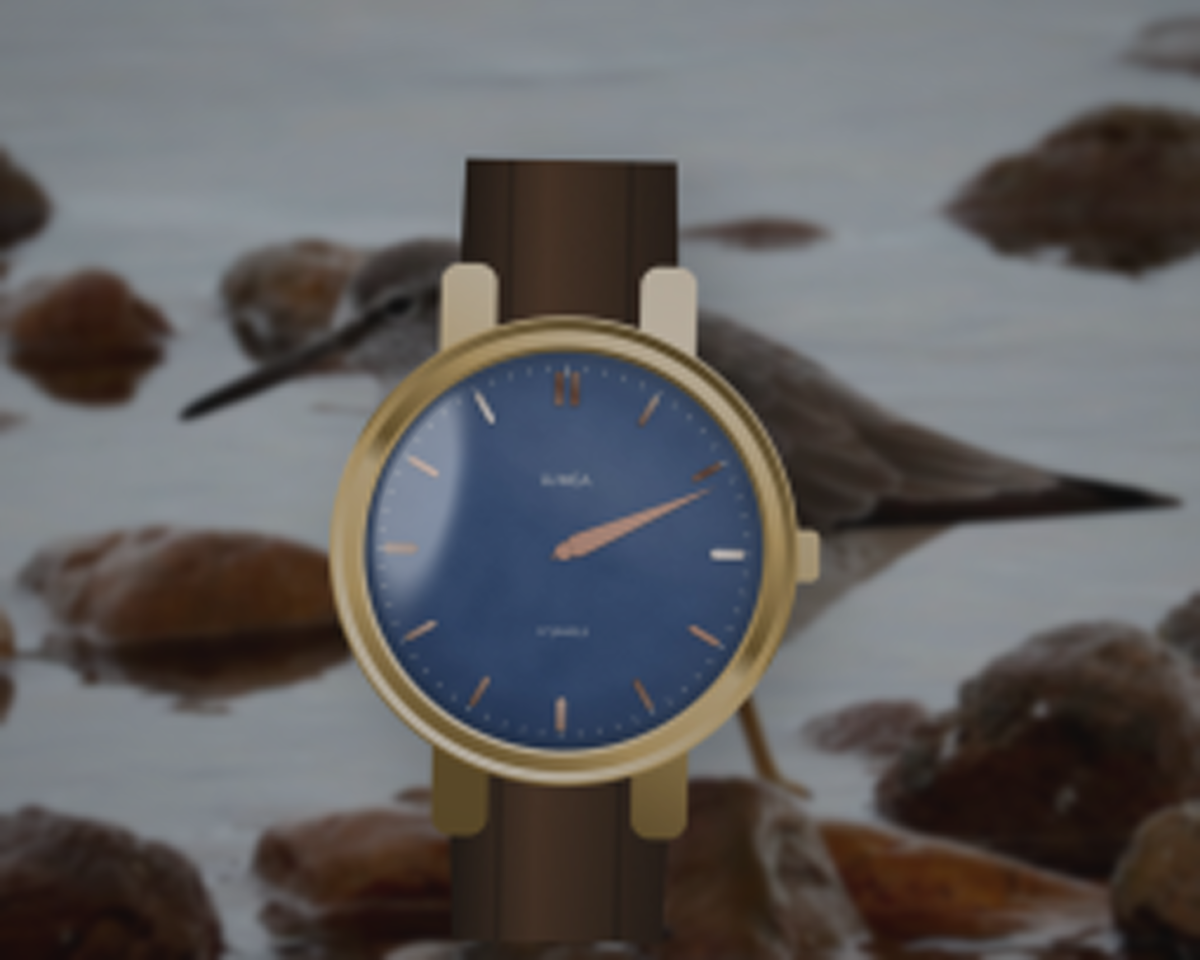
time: **2:11**
